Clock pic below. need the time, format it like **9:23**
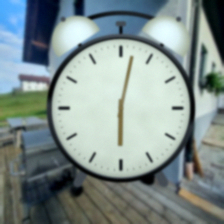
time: **6:02**
